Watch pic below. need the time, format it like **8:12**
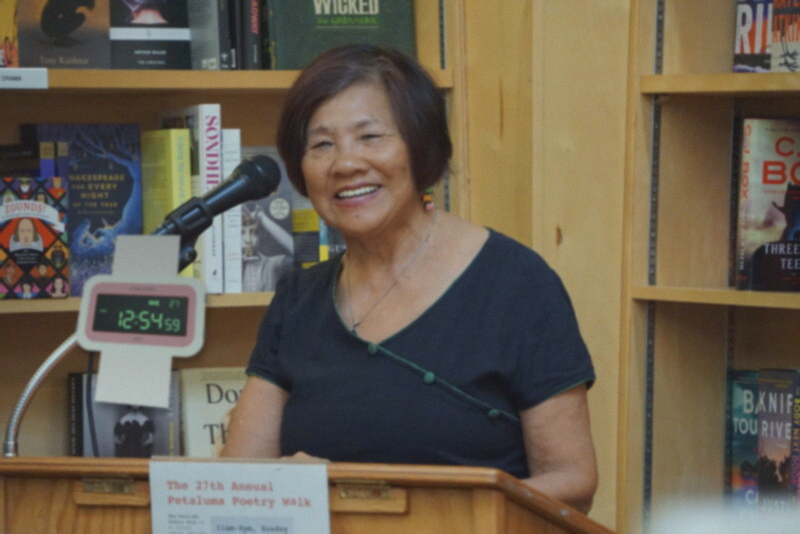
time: **12:54**
